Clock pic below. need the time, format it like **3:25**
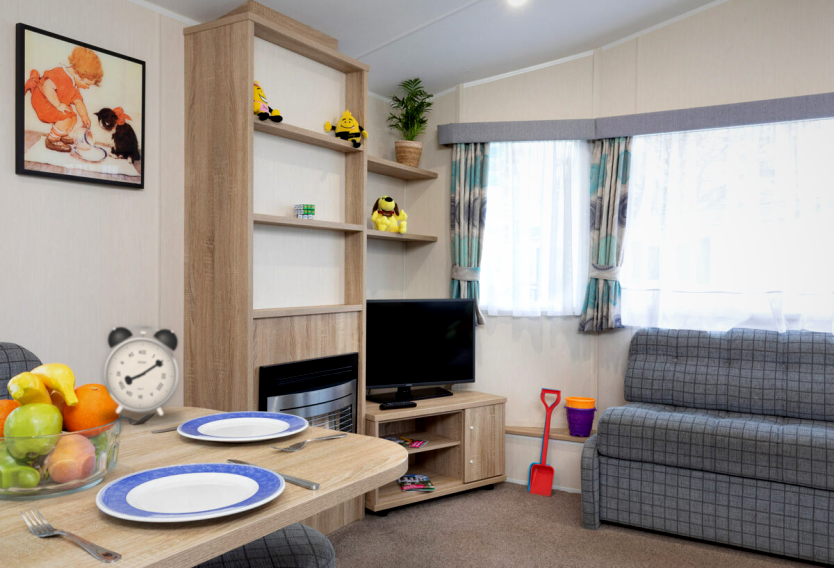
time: **8:09**
